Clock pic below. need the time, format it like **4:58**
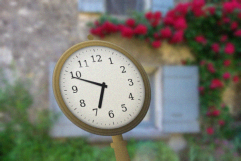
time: **6:49**
